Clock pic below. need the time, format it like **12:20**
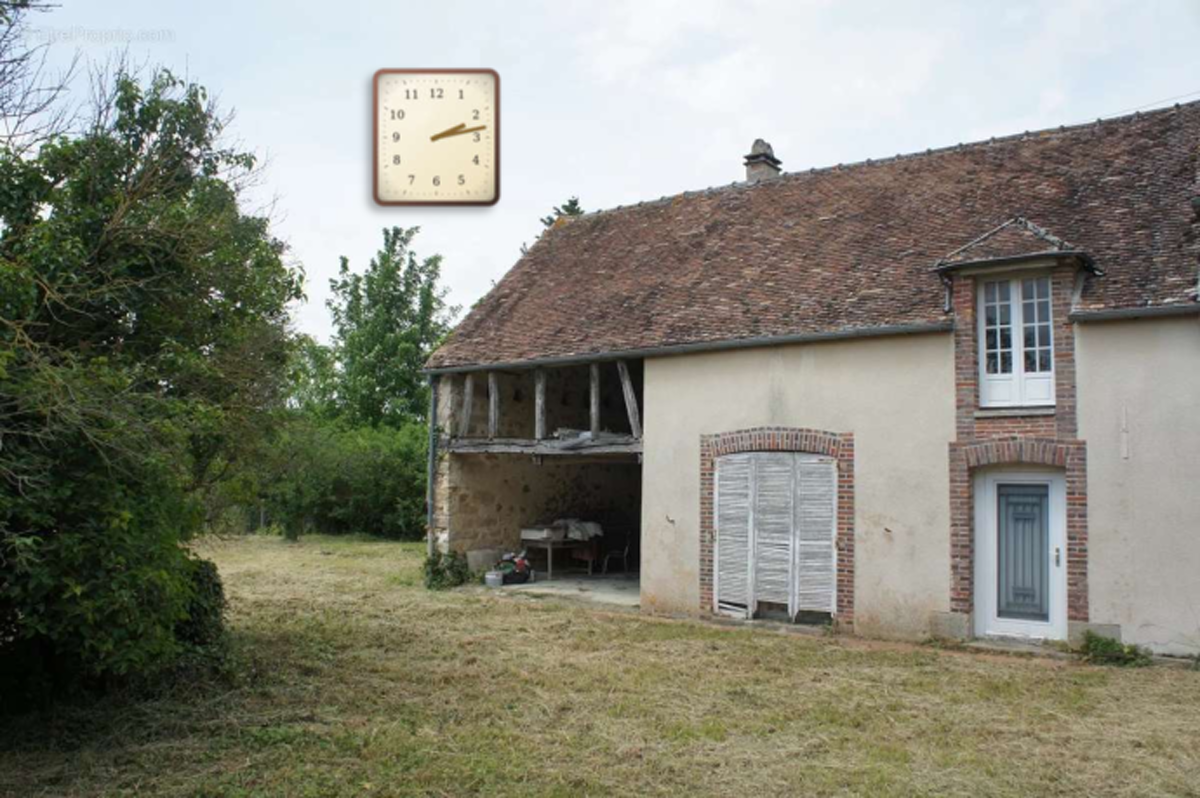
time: **2:13**
